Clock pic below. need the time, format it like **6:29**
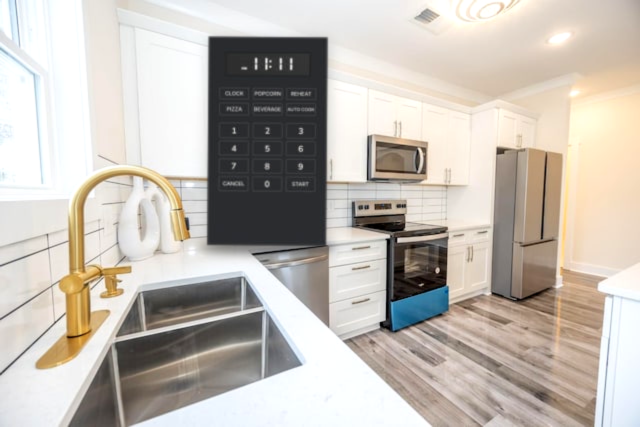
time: **11:11**
